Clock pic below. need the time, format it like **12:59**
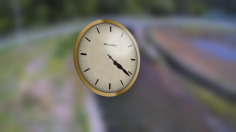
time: **4:21**
